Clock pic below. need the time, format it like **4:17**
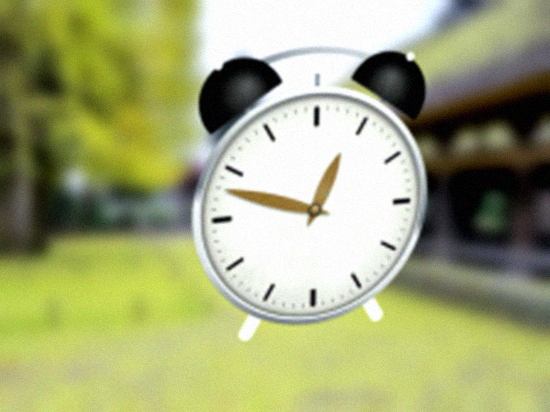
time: **12:48**
